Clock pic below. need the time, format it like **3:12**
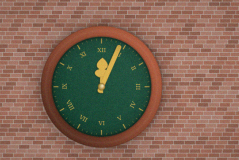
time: **12:04**
